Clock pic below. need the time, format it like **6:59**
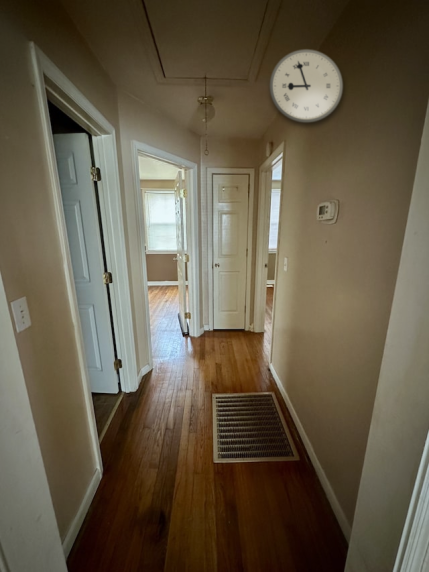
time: **8:57**
